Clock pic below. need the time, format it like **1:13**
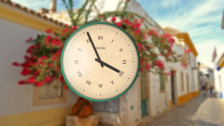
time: **3:56**
